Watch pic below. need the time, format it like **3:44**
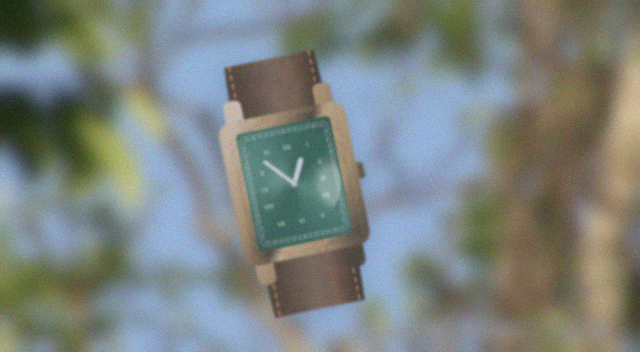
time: **12:53**
